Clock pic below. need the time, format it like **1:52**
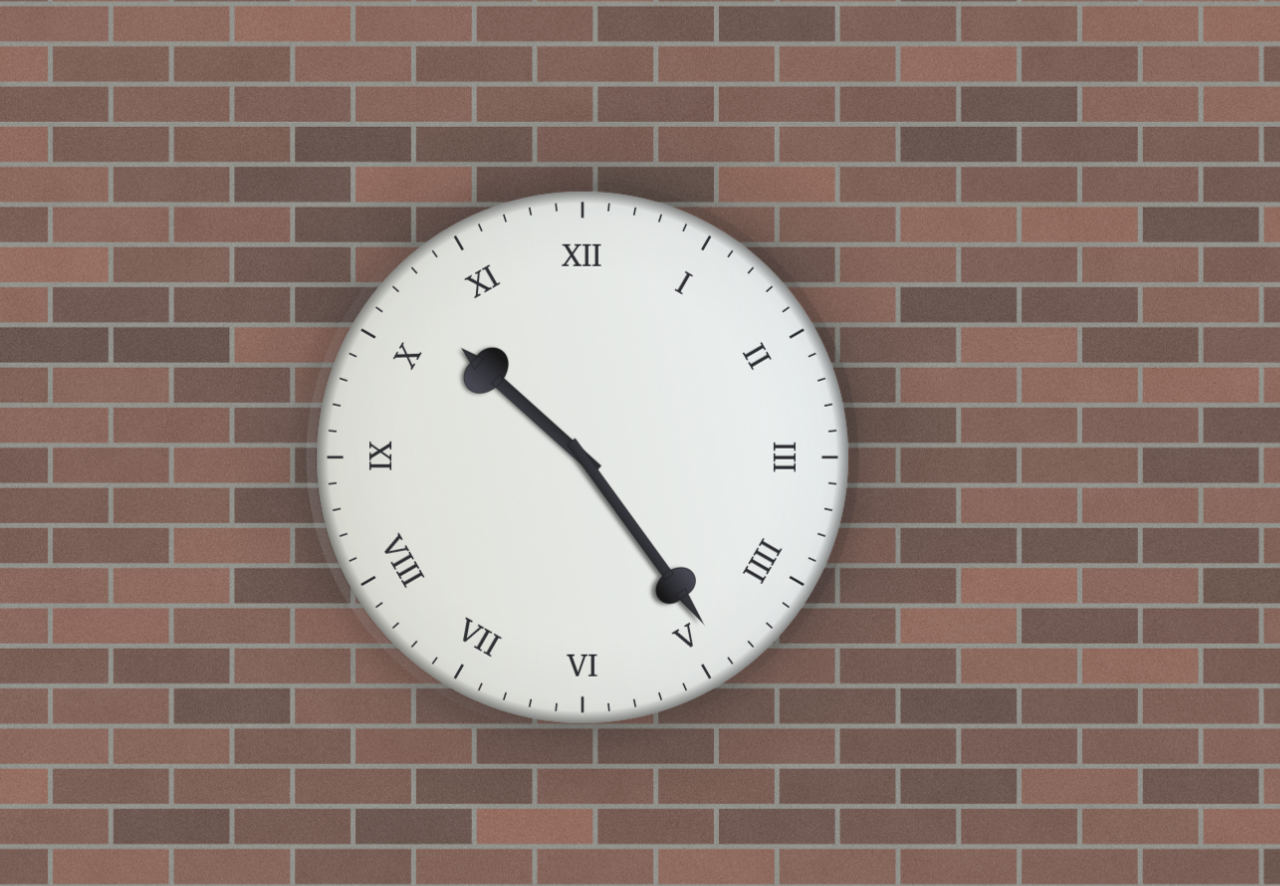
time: **10:24**
